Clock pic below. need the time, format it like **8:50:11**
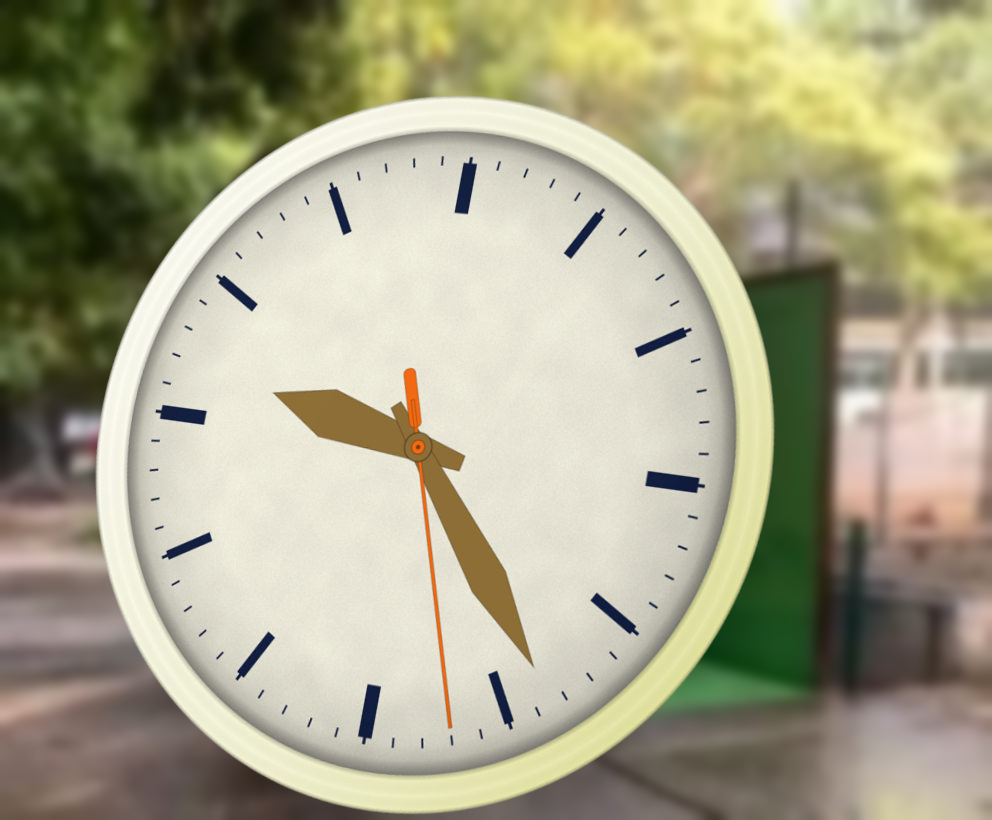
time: **9:23:27**
